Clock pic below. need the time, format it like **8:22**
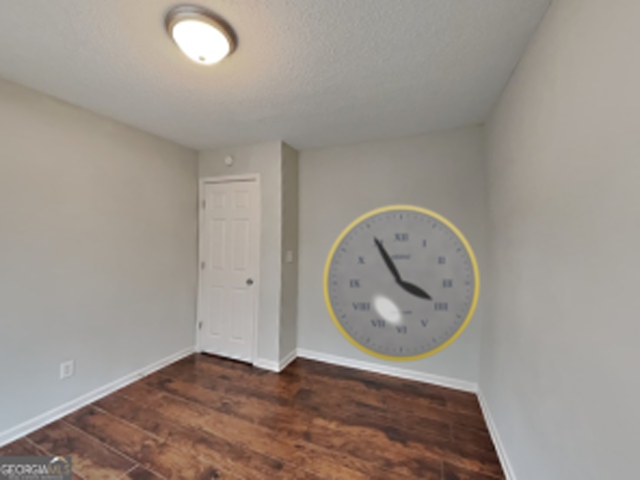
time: **3:55**
